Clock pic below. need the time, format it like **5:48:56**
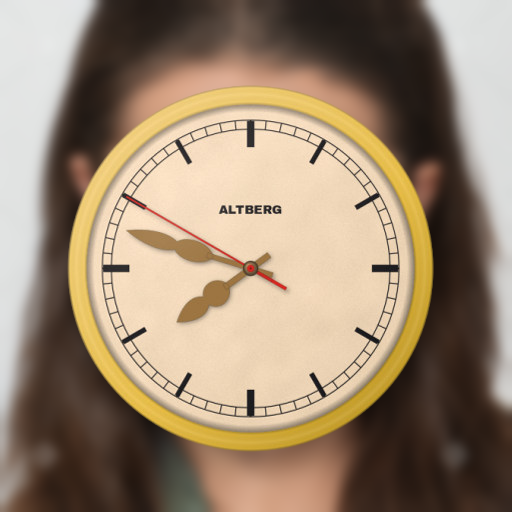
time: **7:47:50**
